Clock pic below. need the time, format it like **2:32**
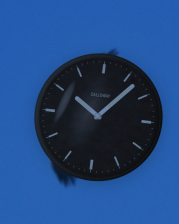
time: **10:07**
